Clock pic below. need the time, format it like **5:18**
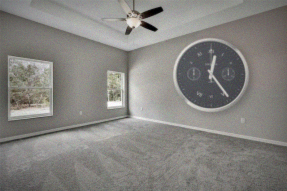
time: **12:24**
